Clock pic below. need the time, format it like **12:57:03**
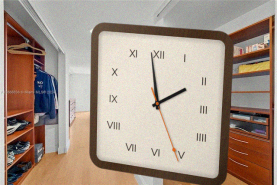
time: **1:58:26**
